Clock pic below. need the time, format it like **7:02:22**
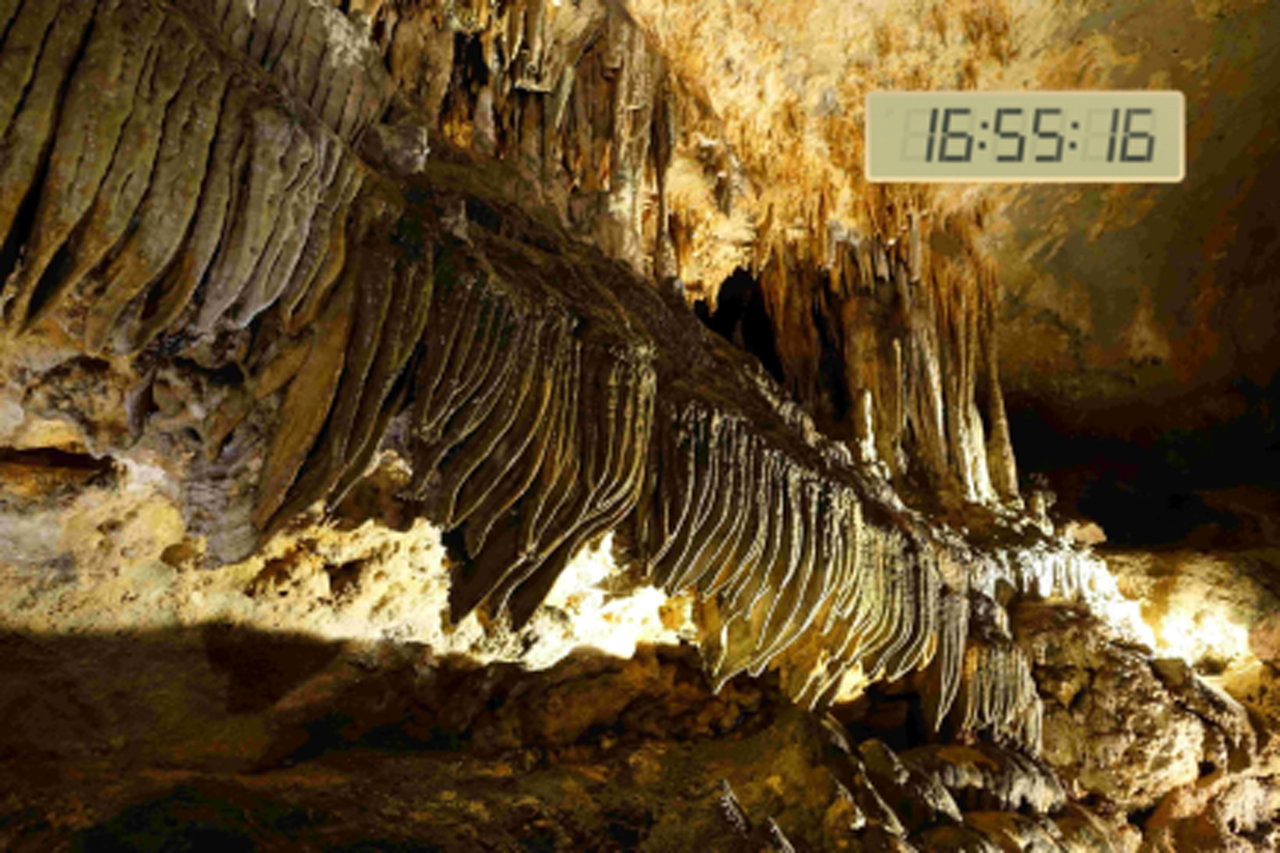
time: **16:55:16**
